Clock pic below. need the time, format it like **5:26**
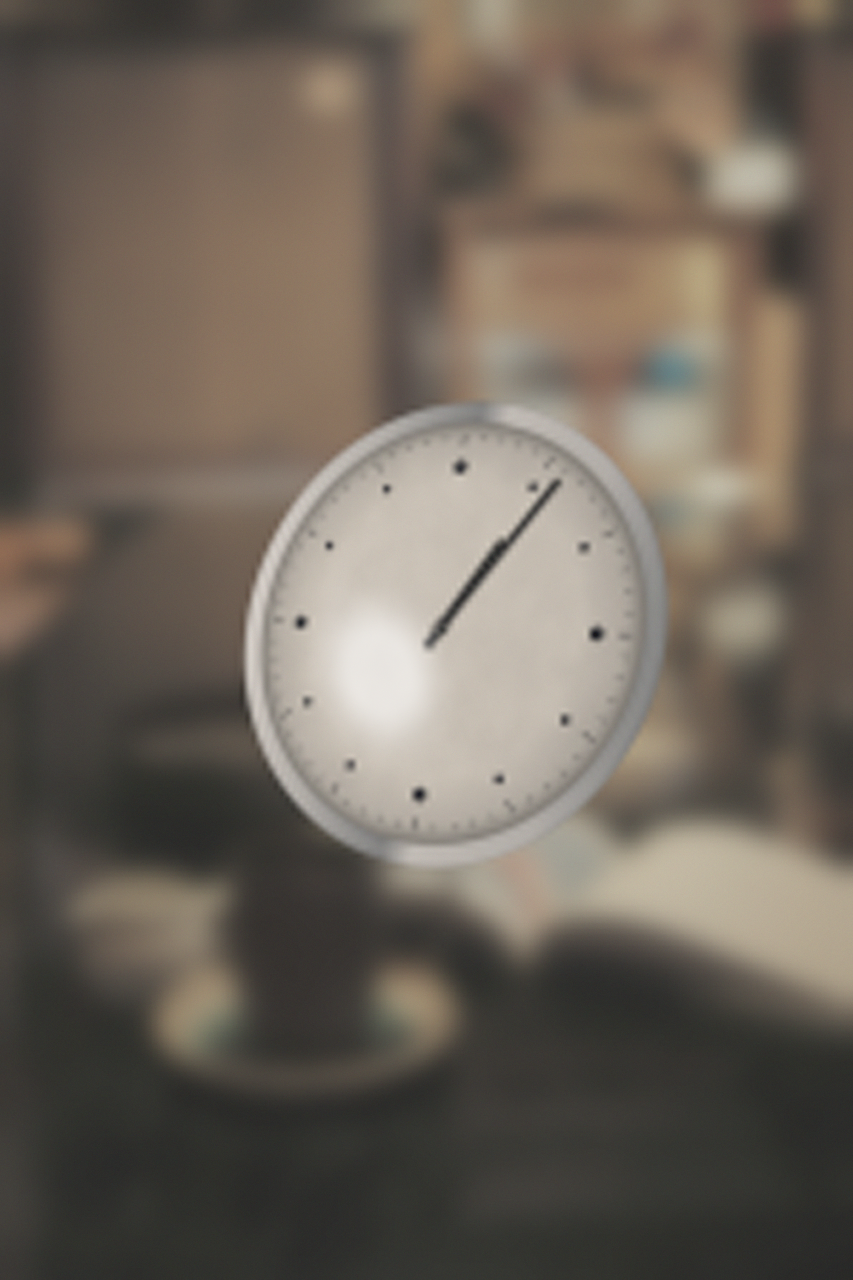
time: **1:06**
